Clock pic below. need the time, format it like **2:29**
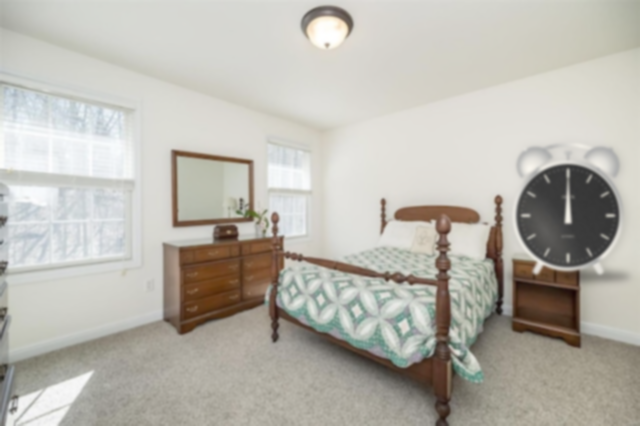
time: **12:00**
